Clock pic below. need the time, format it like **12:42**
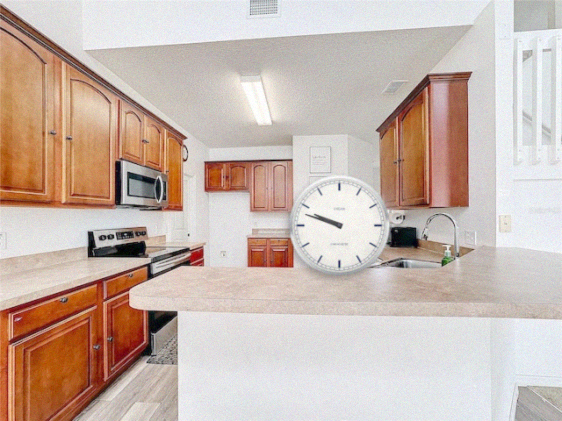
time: **9:48**
